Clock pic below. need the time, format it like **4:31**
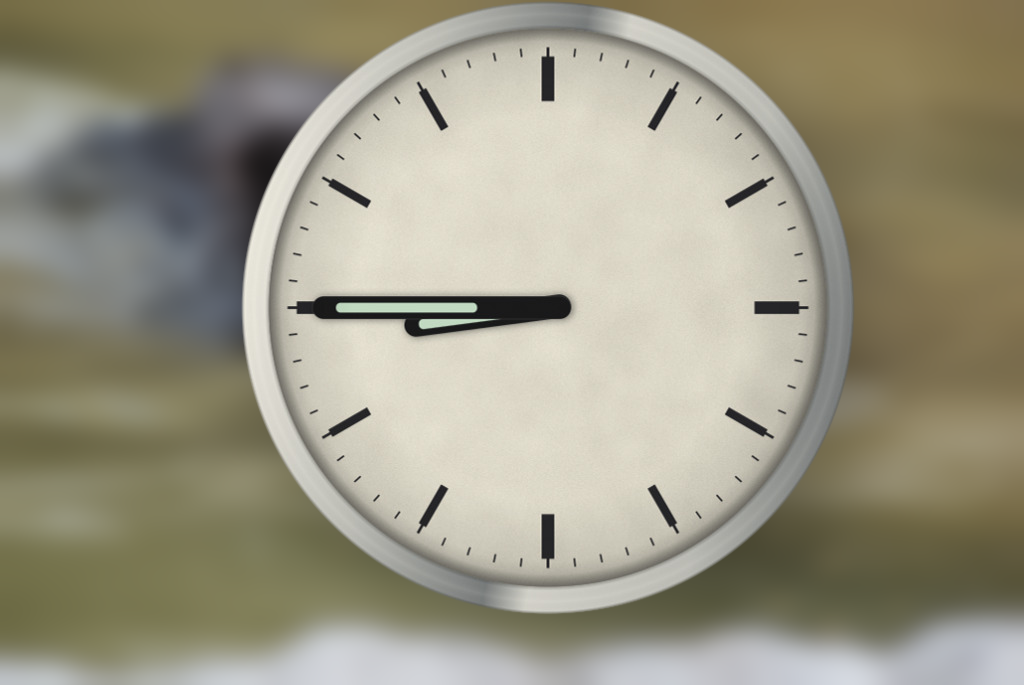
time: **8:45**
